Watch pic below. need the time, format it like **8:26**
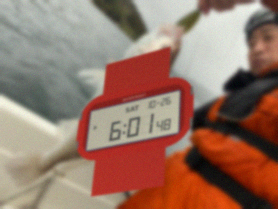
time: **6:01**
